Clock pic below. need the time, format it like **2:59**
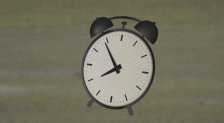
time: **7:54**
